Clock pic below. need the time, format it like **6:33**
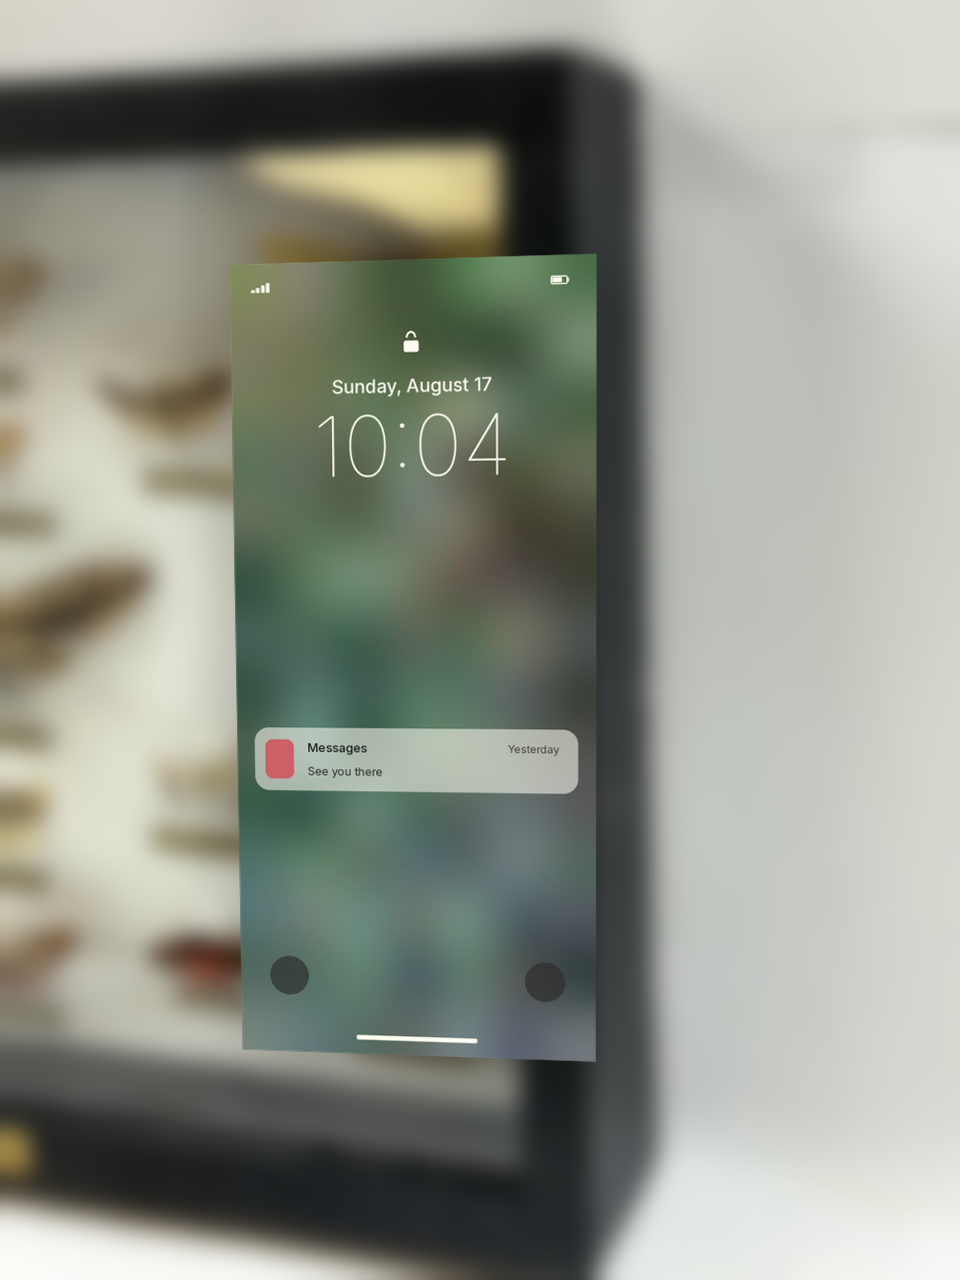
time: **10:04**
